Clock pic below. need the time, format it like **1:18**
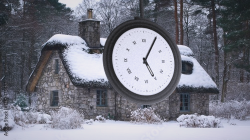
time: **5:05**
